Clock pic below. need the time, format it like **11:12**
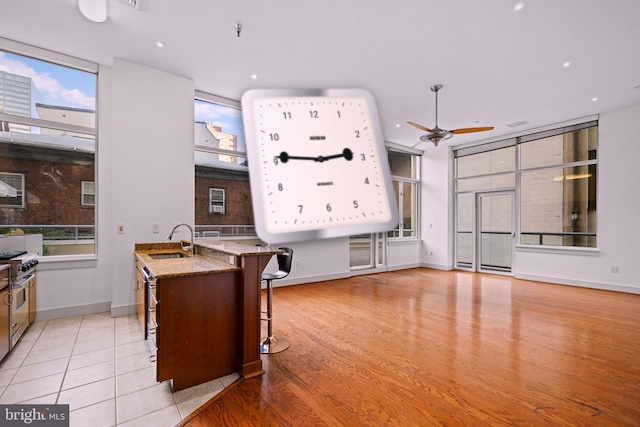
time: **2:46**
